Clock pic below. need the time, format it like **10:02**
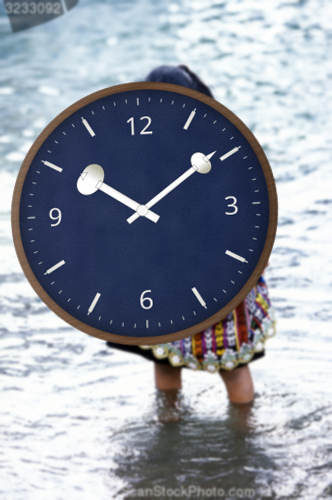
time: **10:09**
